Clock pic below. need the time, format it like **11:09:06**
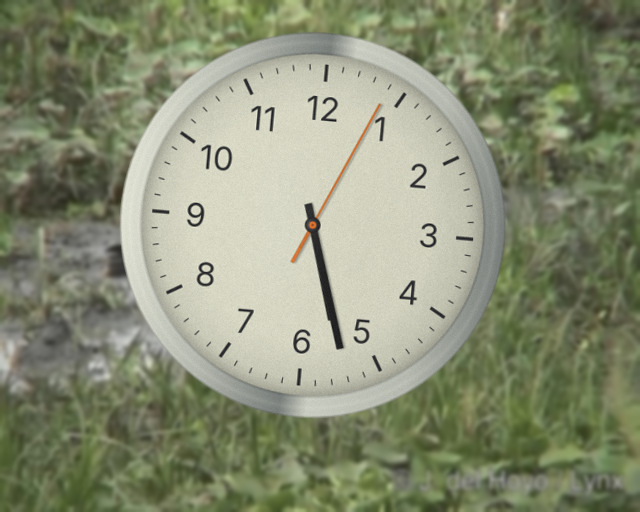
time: **5:27:04**
